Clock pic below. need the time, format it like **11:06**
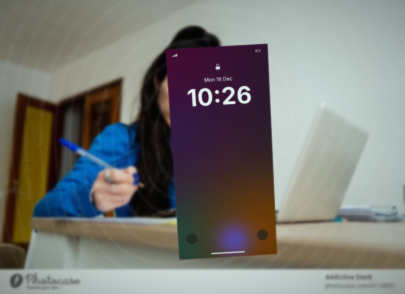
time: **10:26**
